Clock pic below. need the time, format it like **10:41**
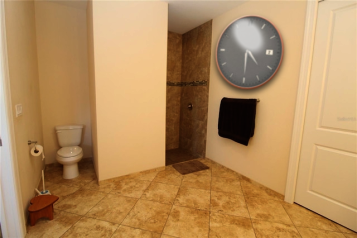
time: **4:30**
